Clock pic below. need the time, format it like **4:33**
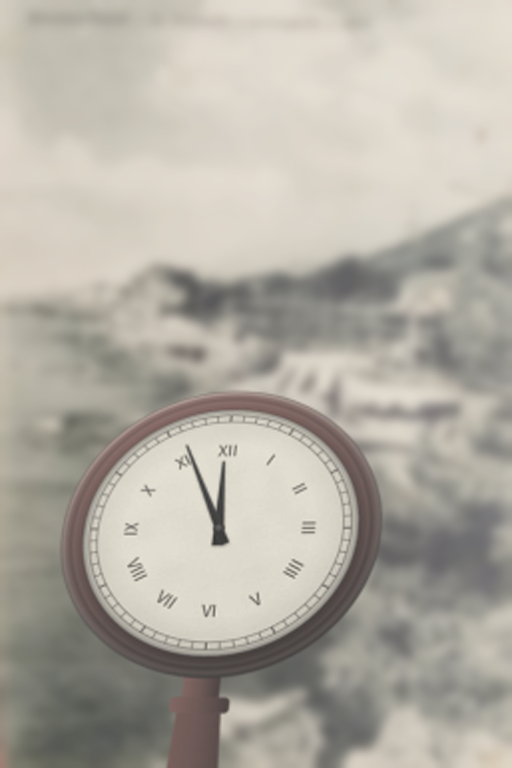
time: **11:56**
